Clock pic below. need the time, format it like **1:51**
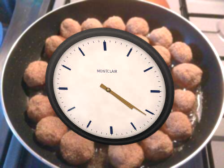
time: **4:21**
